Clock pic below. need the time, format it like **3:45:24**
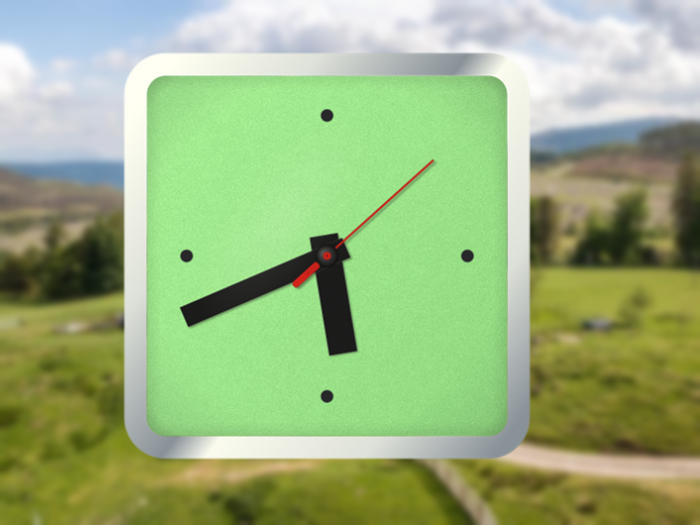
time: **5:41:08**
